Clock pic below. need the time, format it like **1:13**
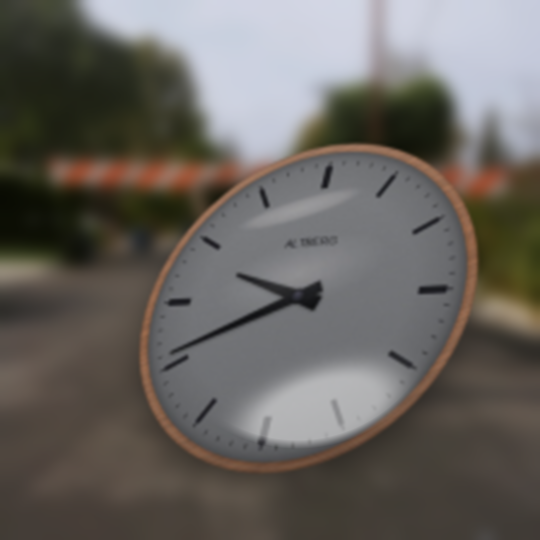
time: **9:41**
